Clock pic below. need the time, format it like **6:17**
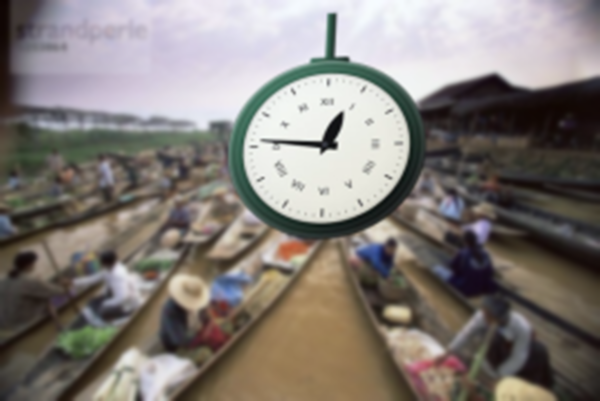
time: **12:46**
